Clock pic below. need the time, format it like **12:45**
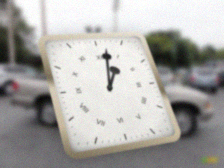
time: **1:02**
